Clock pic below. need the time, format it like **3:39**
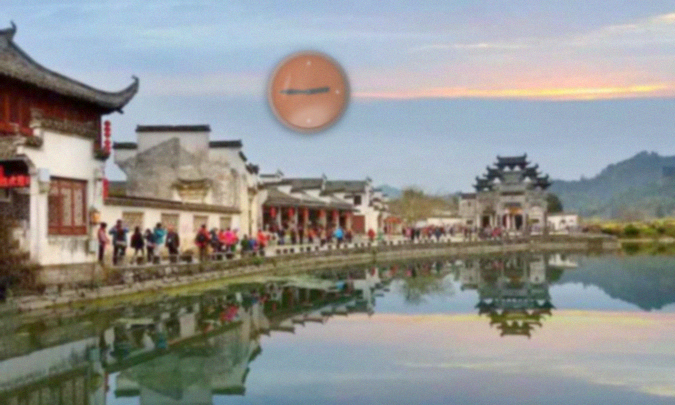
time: **2:45**
